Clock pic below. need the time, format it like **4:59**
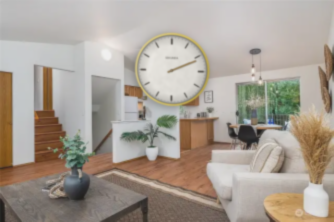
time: **2:11**
